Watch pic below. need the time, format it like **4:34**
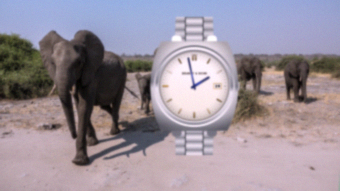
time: **1:58**
